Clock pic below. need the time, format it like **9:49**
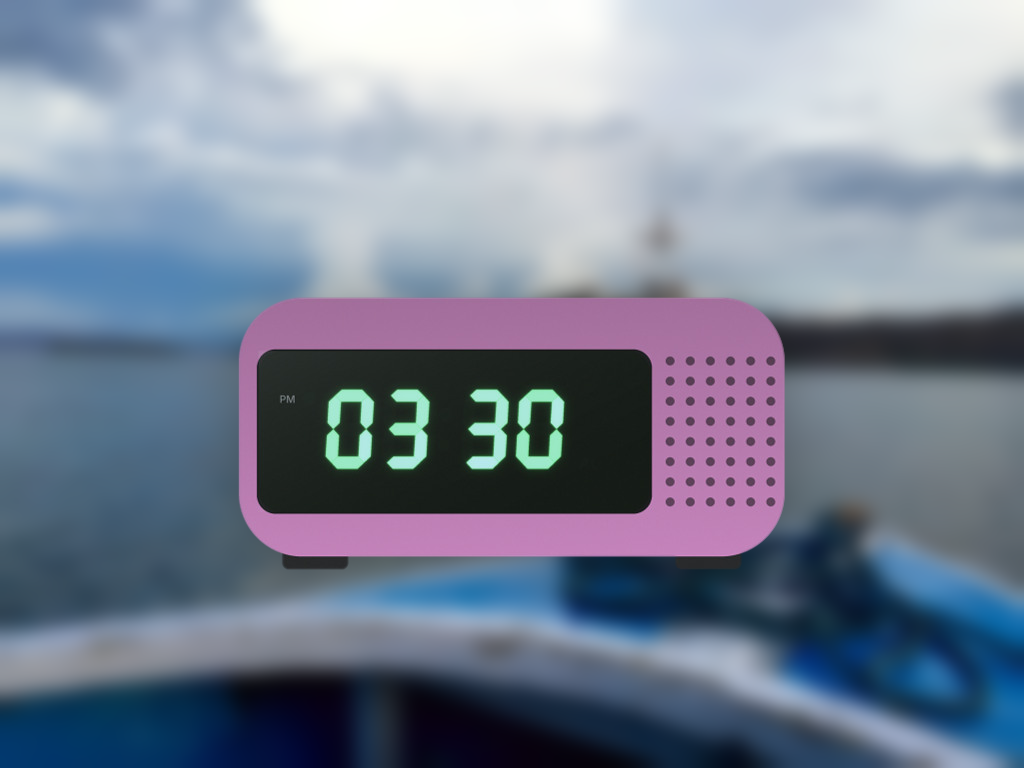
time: **3:30**
